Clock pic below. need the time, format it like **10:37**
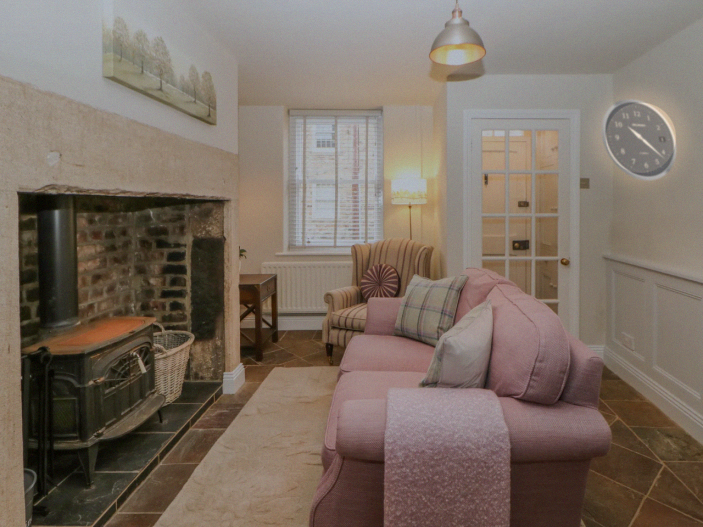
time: **10:22**
